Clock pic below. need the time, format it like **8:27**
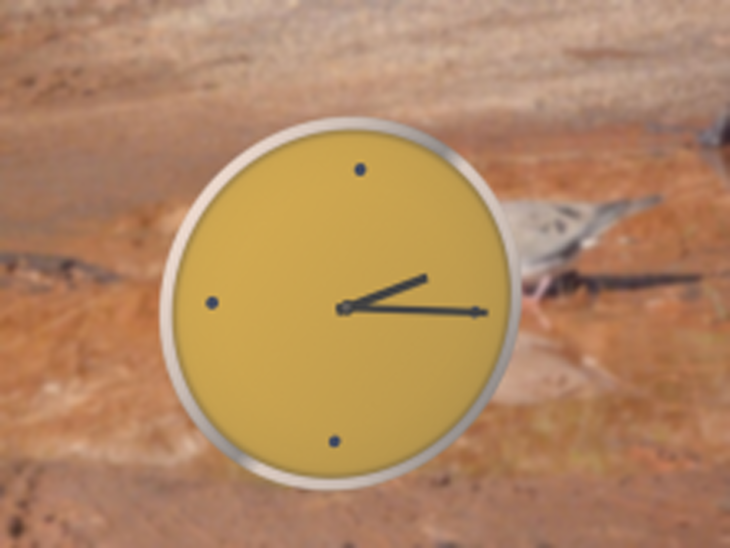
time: **2:15**
